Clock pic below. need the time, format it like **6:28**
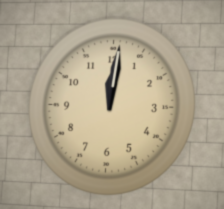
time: **12:01**
